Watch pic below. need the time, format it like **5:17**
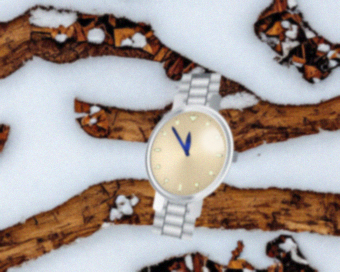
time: **11:53**
